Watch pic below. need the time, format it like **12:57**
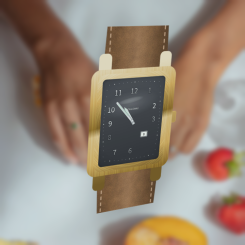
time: **10:53**
